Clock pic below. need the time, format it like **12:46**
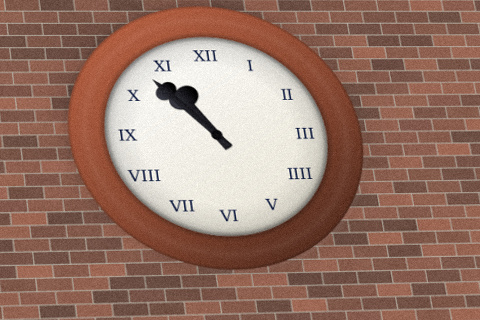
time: **10:53**
